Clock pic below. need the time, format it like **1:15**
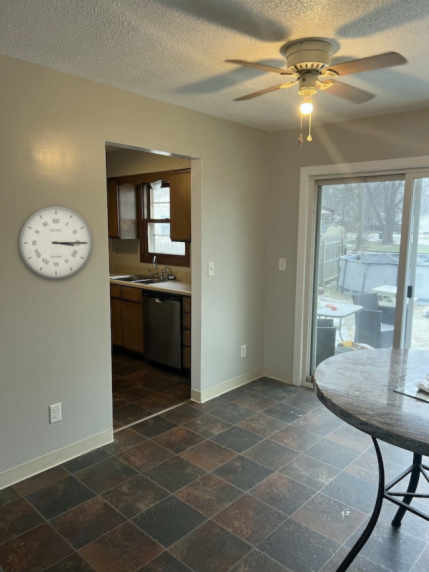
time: **3:15**
